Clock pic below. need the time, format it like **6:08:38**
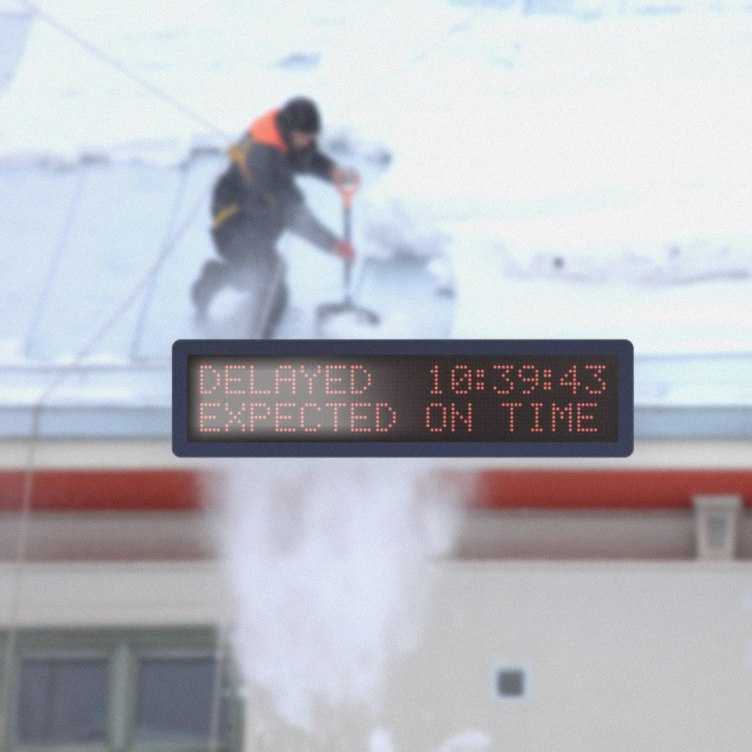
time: **10:39:43**
